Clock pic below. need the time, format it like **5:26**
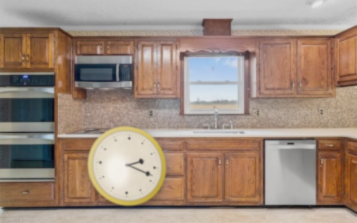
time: **2:18**
